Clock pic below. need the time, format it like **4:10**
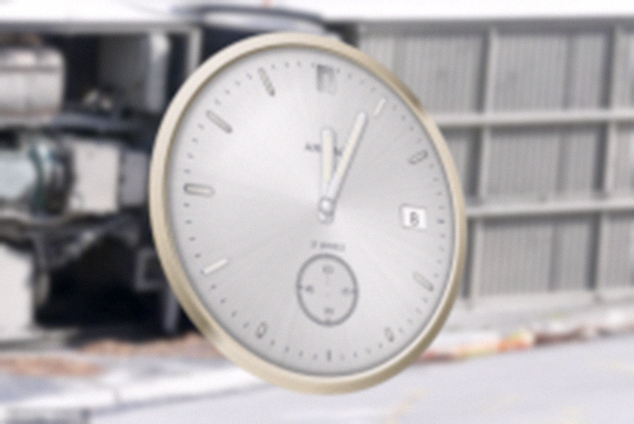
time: **12:04**
